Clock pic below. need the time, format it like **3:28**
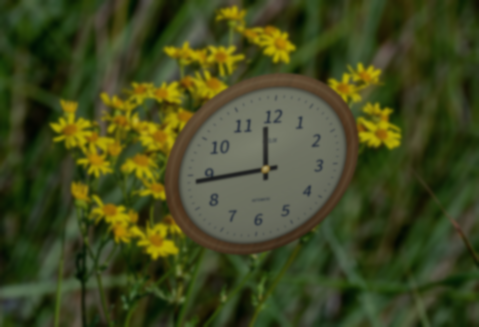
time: **11:44**
